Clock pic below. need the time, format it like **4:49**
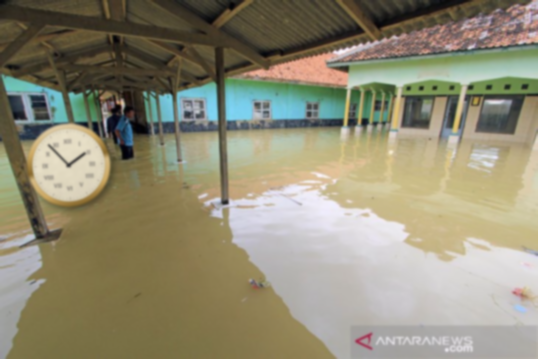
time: **1:53**
